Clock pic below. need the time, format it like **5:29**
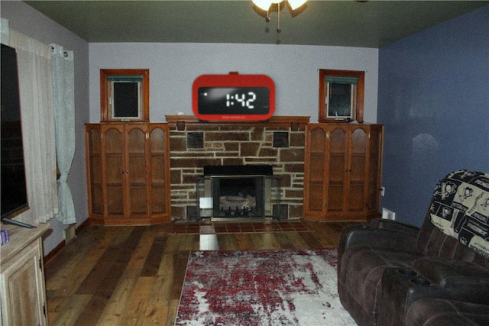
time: **1:42**
